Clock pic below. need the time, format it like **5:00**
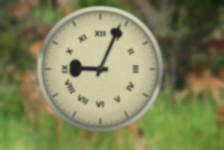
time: **9:04**
